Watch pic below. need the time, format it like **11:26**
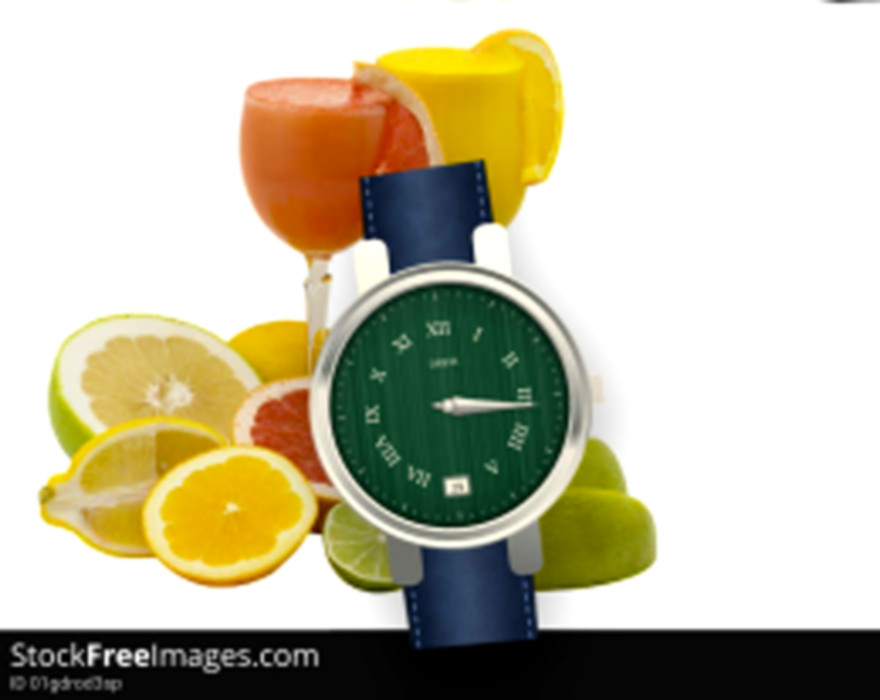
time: **3:16**
